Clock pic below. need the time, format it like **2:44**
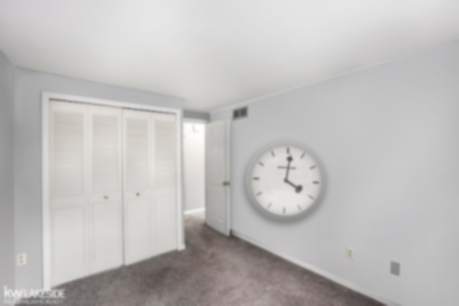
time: **4:01**
